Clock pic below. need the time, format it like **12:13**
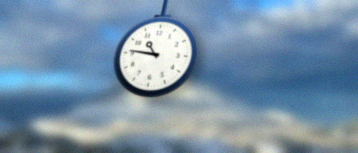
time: **10:46**
